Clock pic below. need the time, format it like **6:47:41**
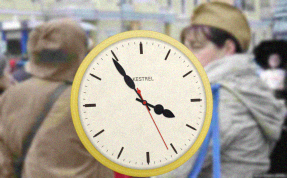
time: **3:54:26**
